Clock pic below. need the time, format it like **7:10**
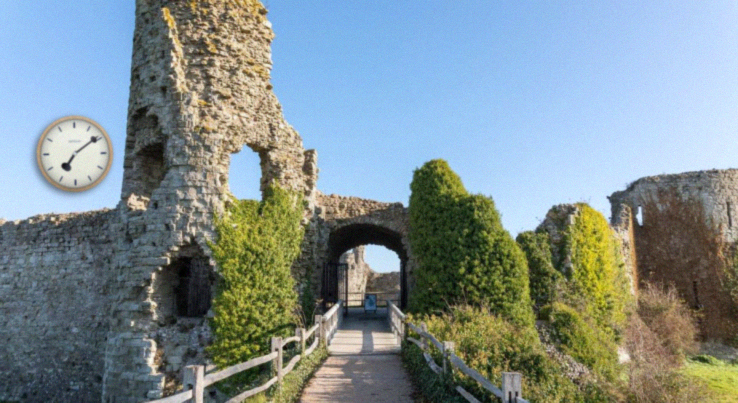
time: **7:09**
